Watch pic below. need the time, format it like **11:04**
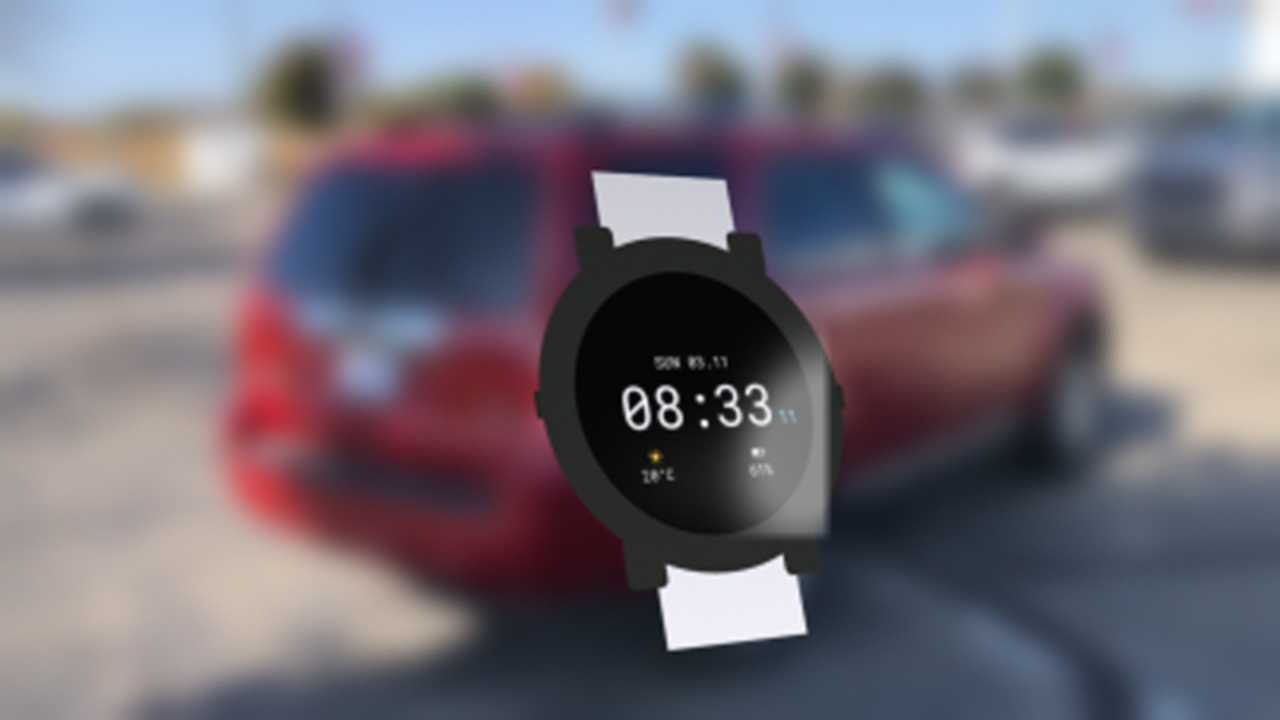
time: **8:33**
